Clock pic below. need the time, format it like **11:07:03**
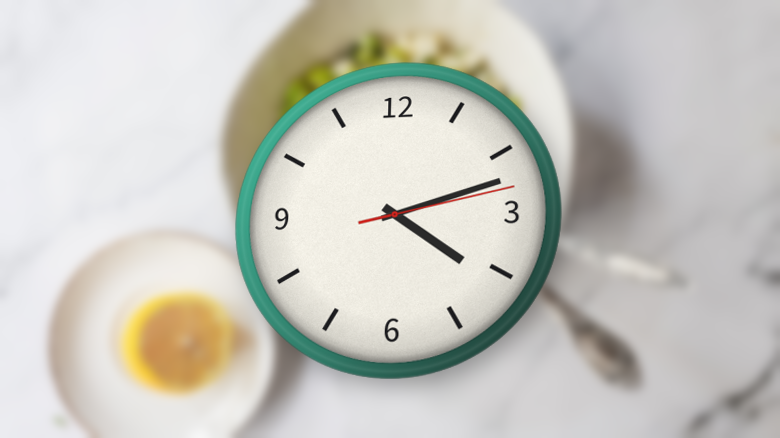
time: **4:12:13**
